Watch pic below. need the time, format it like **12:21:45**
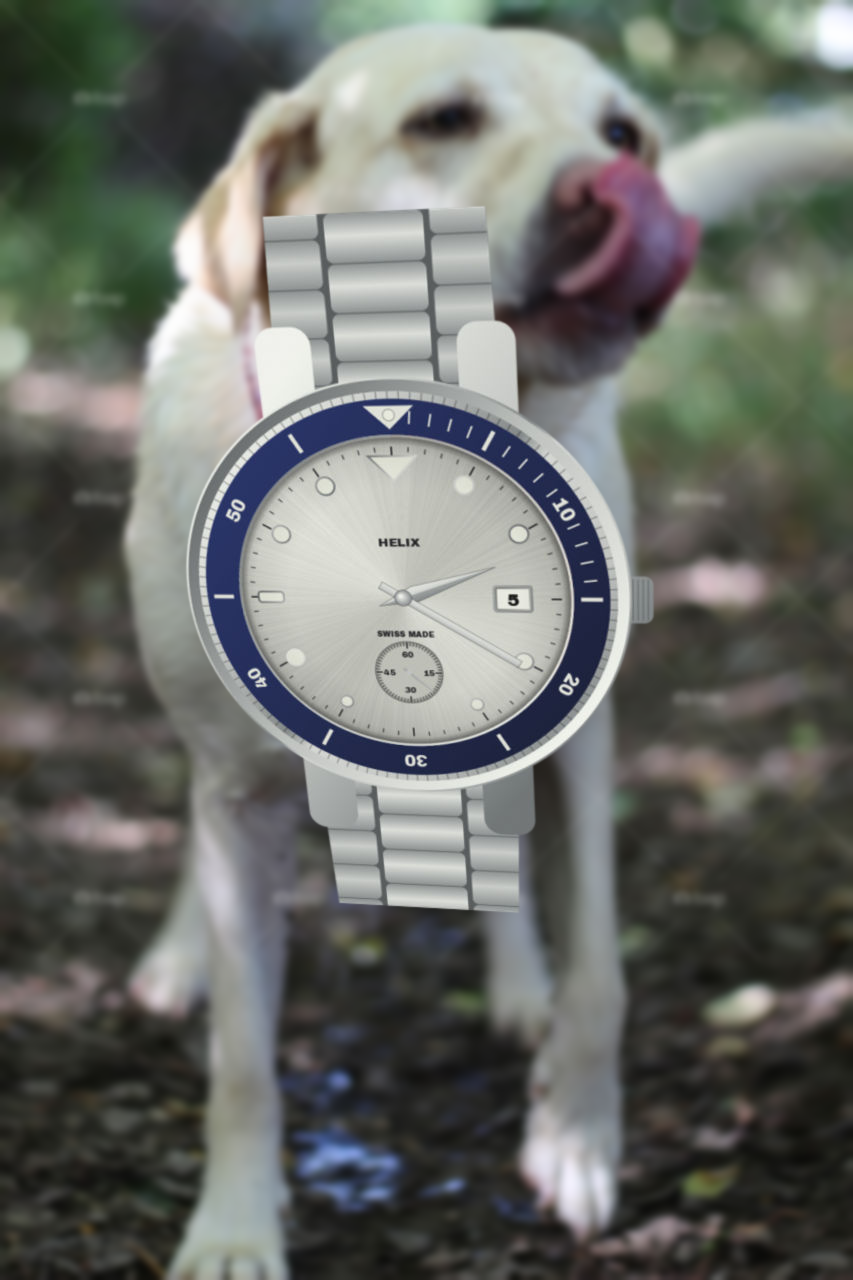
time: **2:20:22**
